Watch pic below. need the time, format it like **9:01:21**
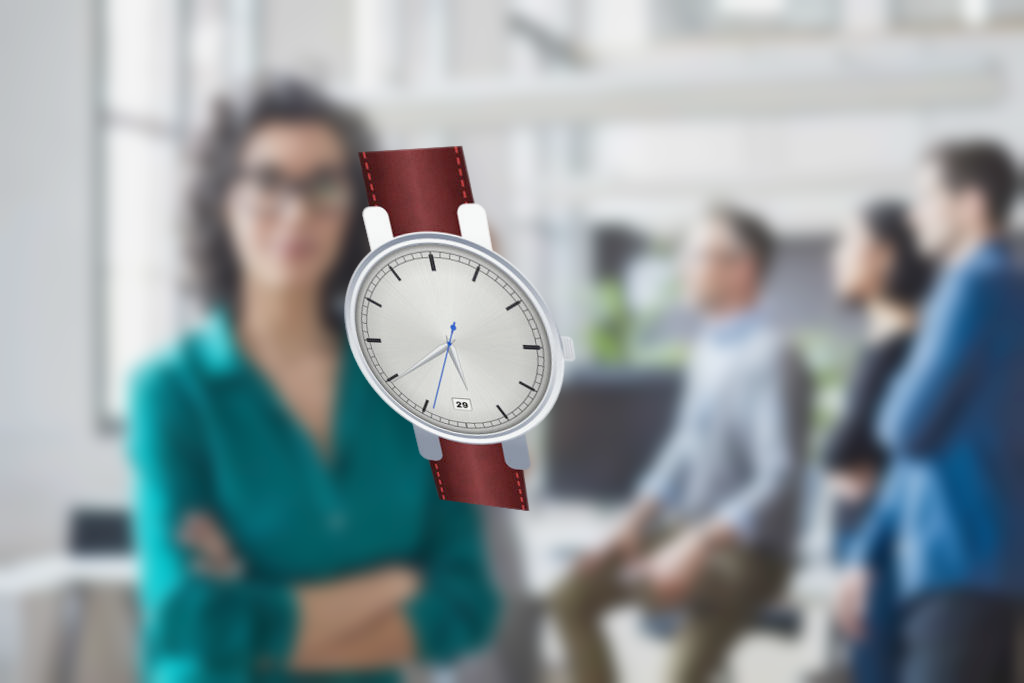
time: **5:39:34**
